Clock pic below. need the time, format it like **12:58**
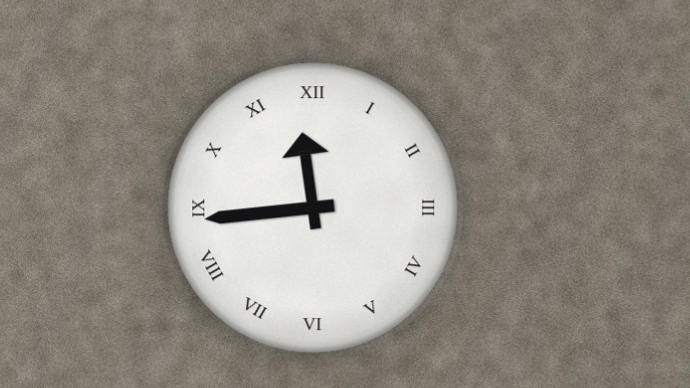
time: **11:44**
